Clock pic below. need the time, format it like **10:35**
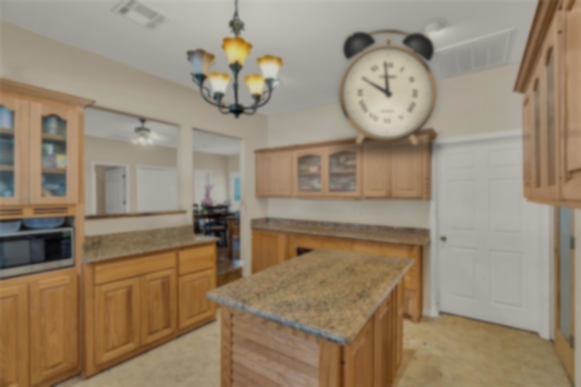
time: **9:59**
